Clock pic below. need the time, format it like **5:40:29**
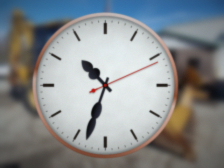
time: **10:33:11**
